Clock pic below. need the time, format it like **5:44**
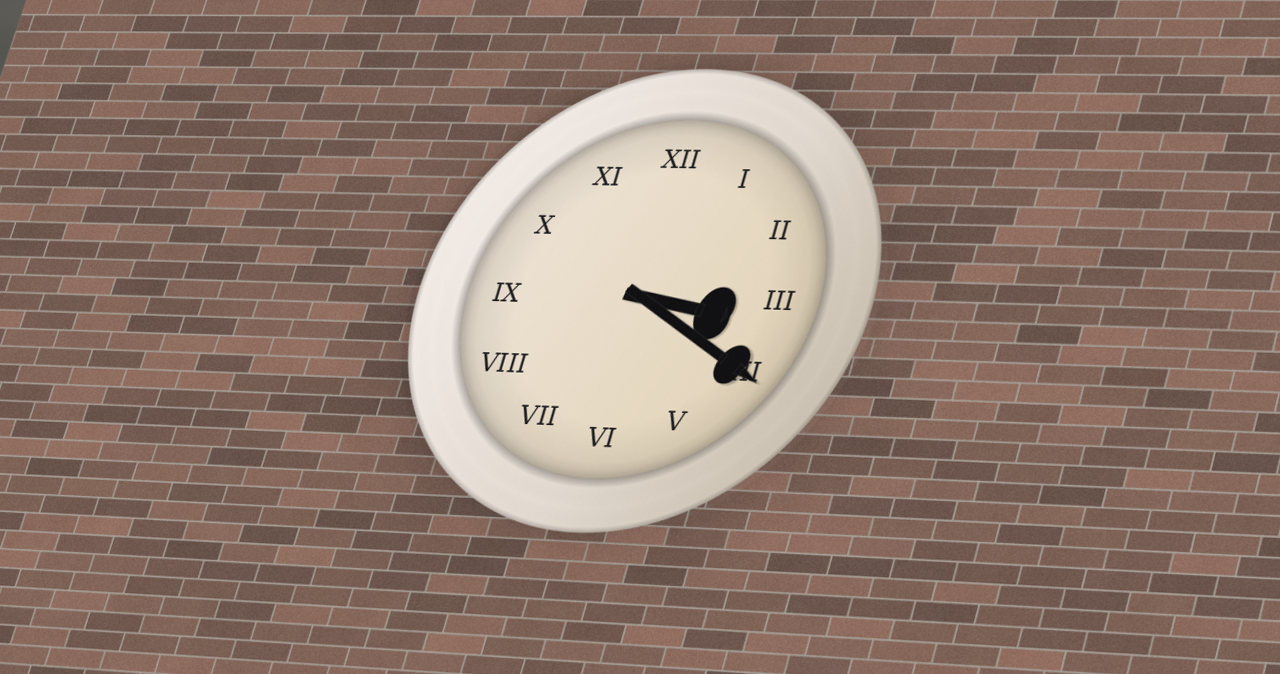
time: **3:20**
